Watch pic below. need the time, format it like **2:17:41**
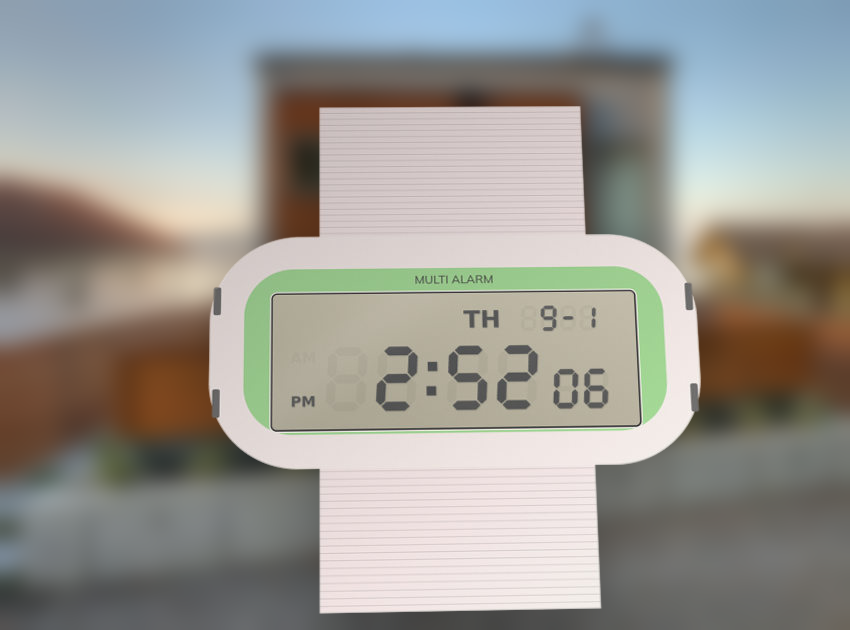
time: **2:52:06**
